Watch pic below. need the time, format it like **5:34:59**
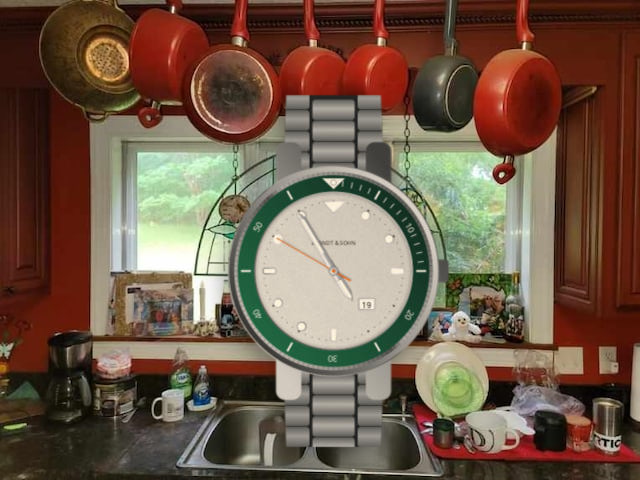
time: **4:54:50**
